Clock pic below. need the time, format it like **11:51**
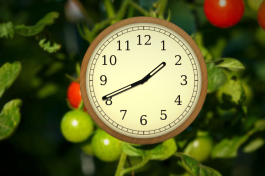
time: **1:41**
